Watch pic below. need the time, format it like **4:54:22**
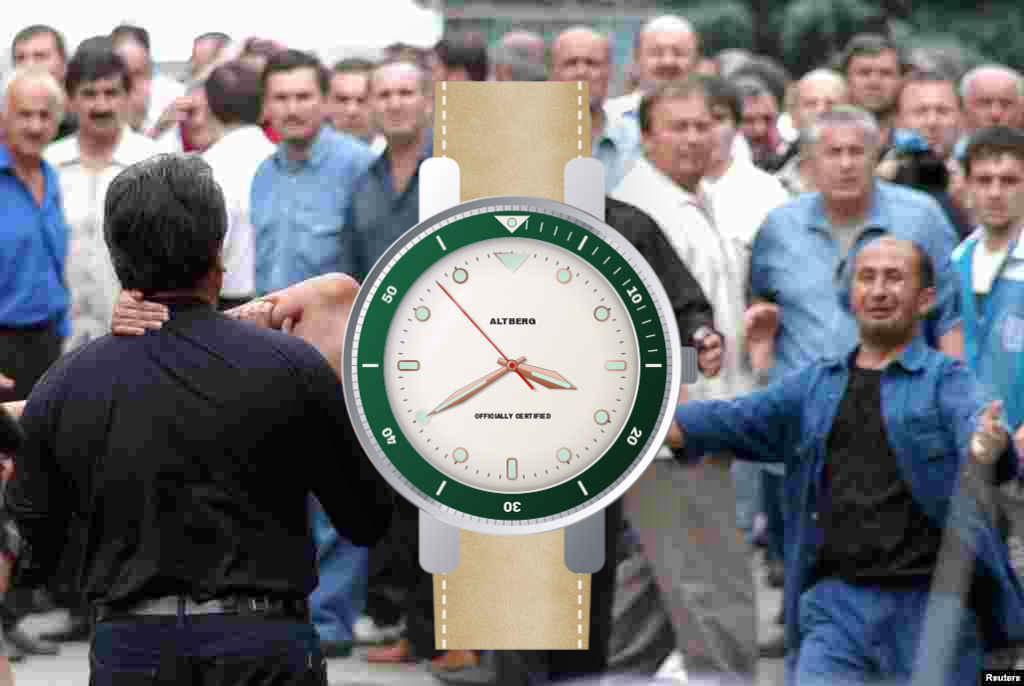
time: **3:39:53**
